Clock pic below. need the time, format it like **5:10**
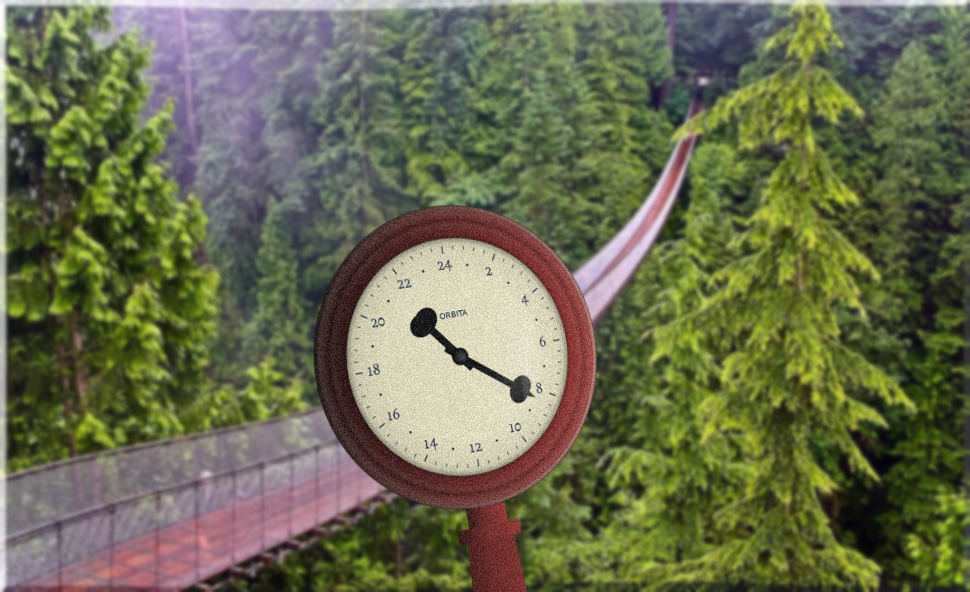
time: **21:21**
